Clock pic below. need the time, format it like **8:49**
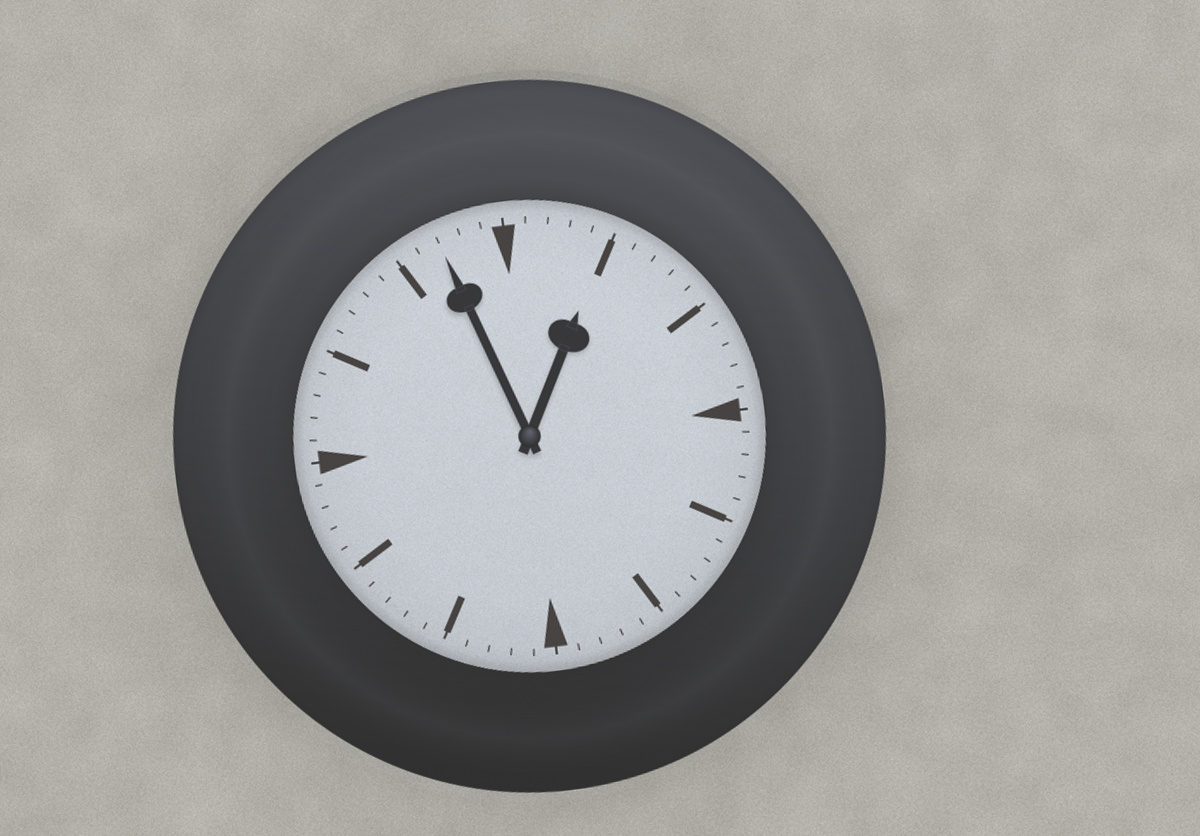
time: **12:57**
